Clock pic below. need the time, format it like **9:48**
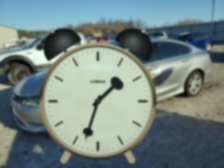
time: **1:33**
